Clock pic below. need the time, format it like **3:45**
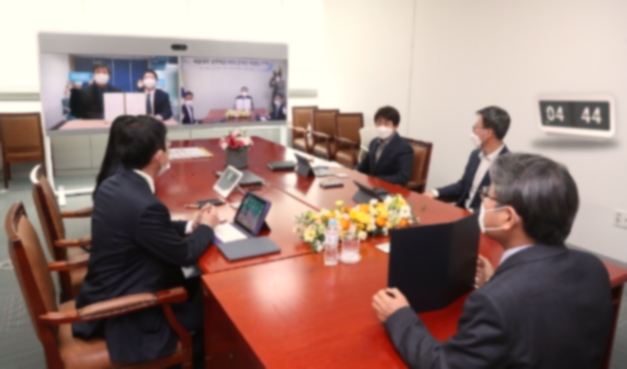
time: **4:44**
